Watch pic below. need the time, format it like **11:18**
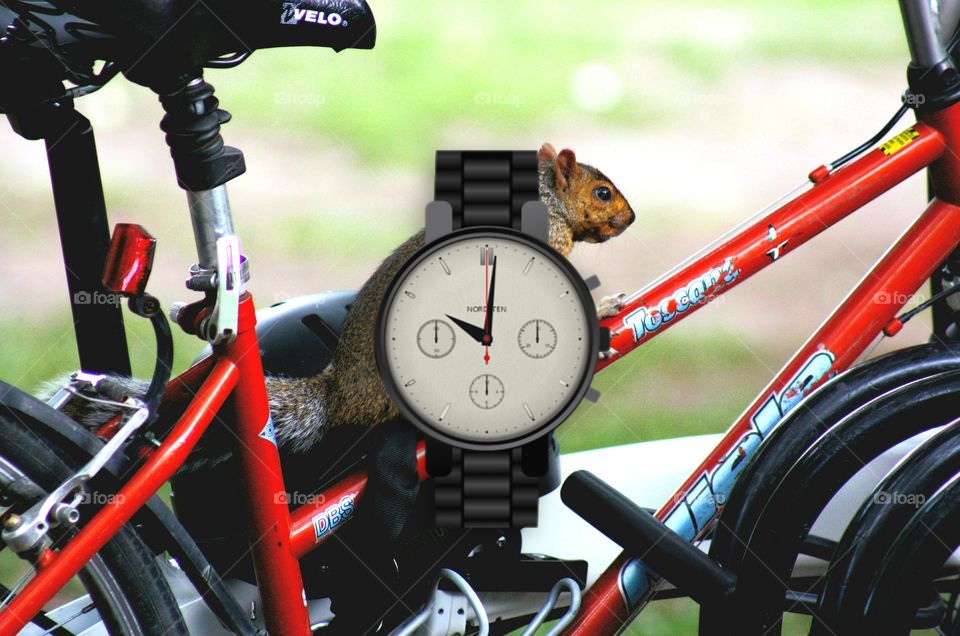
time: **10:01**
